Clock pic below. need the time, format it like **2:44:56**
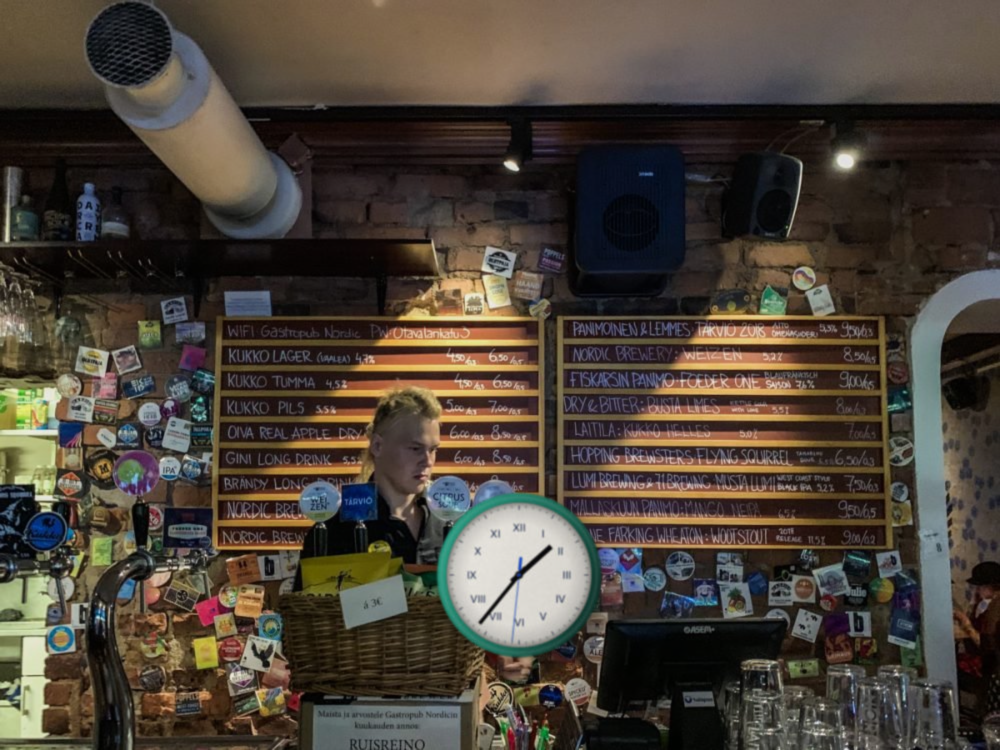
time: **1:36:31**
